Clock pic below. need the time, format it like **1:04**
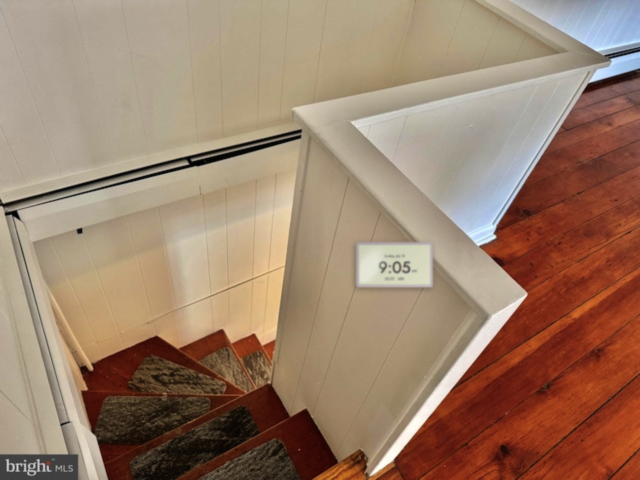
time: **9:05**
